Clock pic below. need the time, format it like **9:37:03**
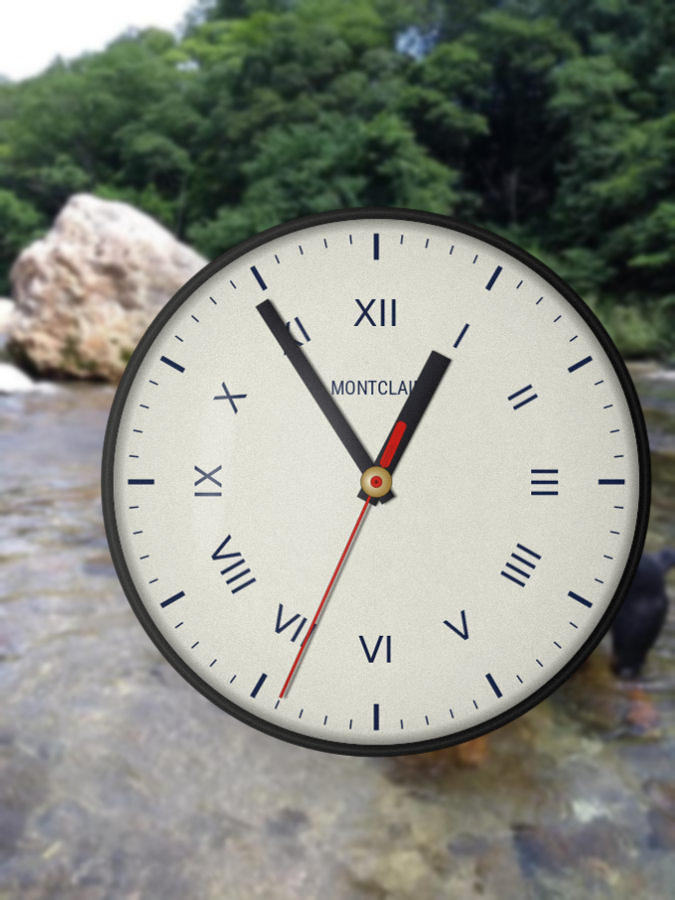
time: **12:54:34**
